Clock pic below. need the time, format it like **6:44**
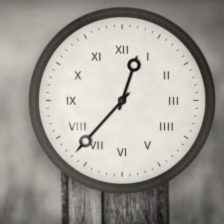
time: **12:37**
